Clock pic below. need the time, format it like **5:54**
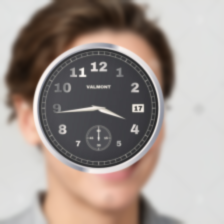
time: **3:44**
